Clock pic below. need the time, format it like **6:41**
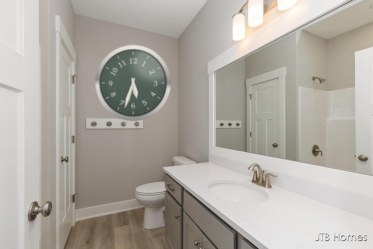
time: **5:33**
